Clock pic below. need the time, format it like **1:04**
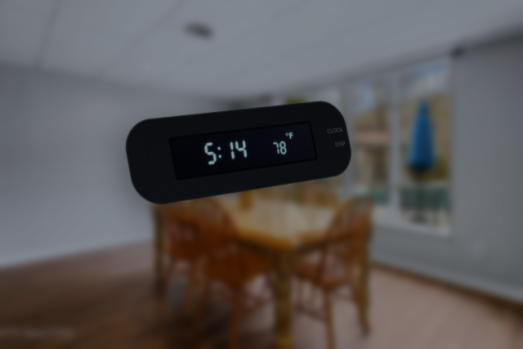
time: **5:14**
